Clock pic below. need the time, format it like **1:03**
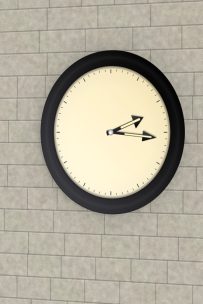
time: **2:16**
